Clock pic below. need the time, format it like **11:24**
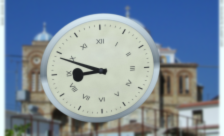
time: **8:49**
